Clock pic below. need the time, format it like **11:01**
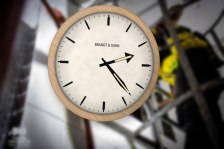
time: **2:23**
